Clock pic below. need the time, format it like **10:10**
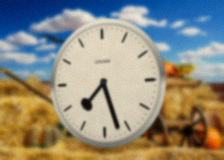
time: **7:27**
